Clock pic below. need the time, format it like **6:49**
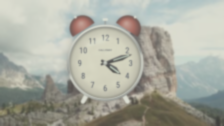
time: **4:12**
